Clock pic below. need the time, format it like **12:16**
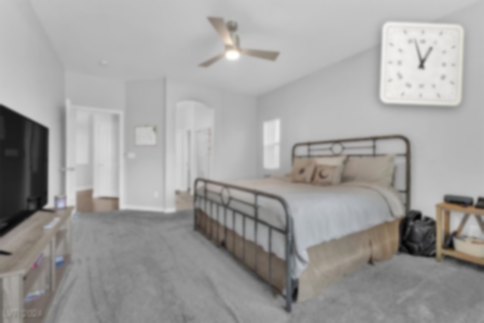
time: **12:57**
